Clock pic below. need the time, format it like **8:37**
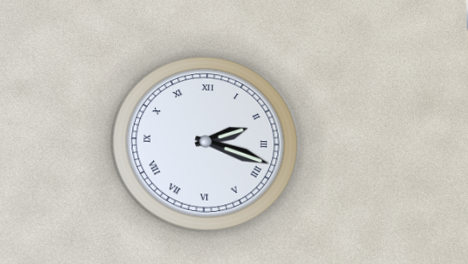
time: **2:18**
